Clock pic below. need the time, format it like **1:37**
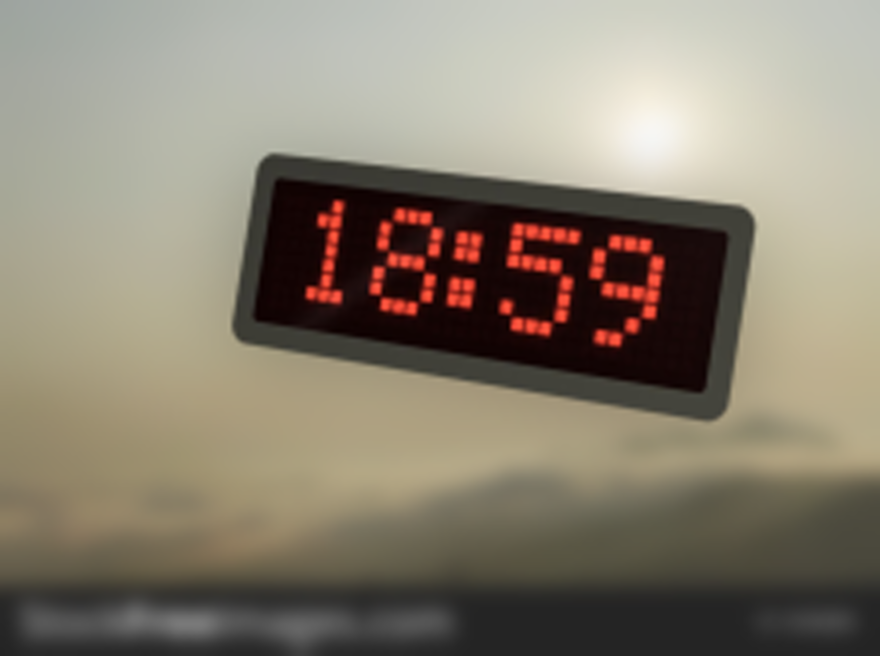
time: **18:59**
